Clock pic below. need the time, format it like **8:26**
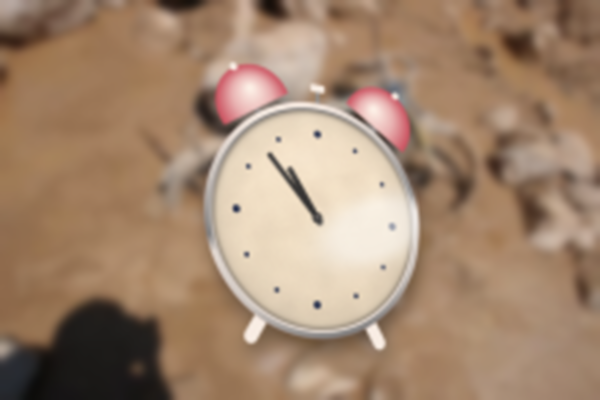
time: **10:53**
